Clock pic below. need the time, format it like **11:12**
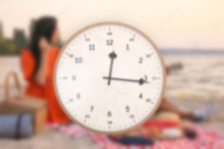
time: **12:16**
